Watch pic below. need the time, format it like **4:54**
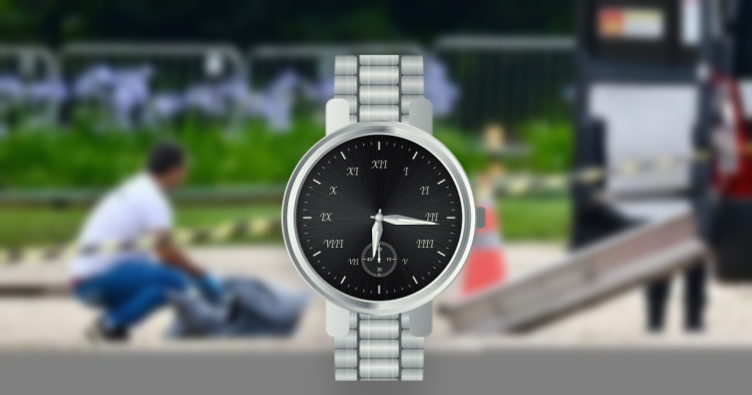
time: **6:16**
